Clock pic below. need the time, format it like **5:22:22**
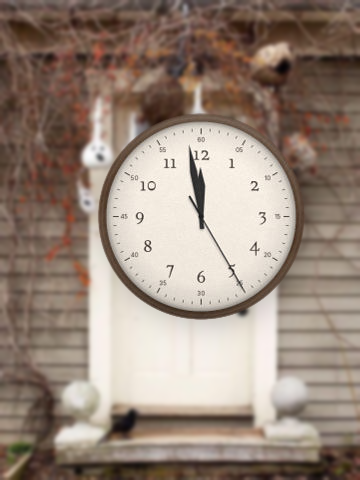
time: **11:58:25**
